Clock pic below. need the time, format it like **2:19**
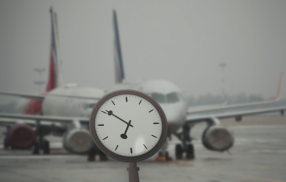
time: **6:51**
